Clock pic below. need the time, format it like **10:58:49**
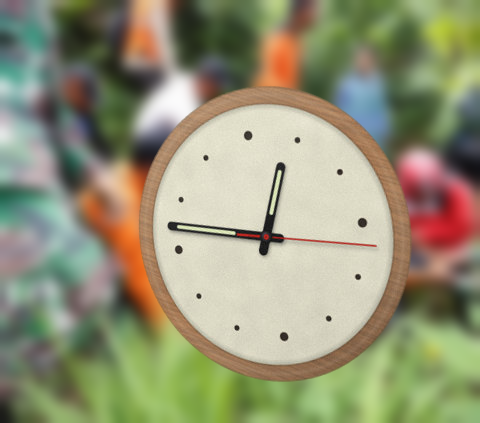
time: **12:47:17**
